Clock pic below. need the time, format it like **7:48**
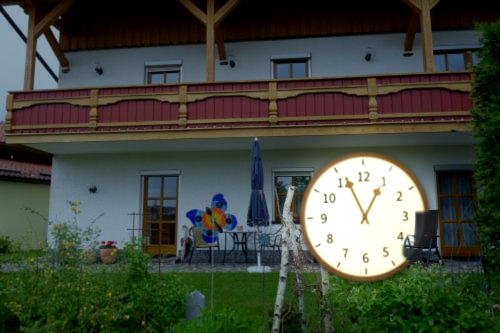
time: **12:56**
